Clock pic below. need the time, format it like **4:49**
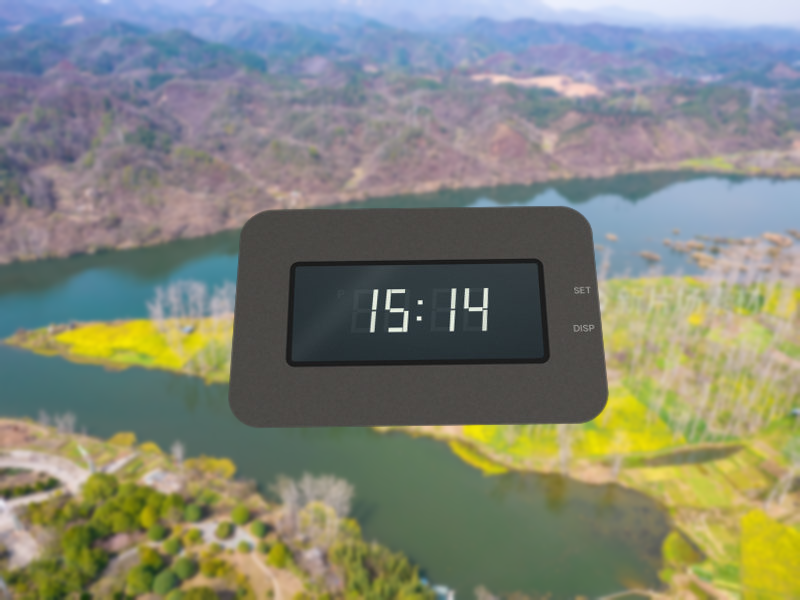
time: **15:14**
